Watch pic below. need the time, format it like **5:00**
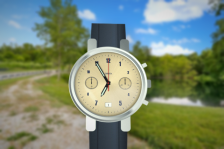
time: **6:55**
